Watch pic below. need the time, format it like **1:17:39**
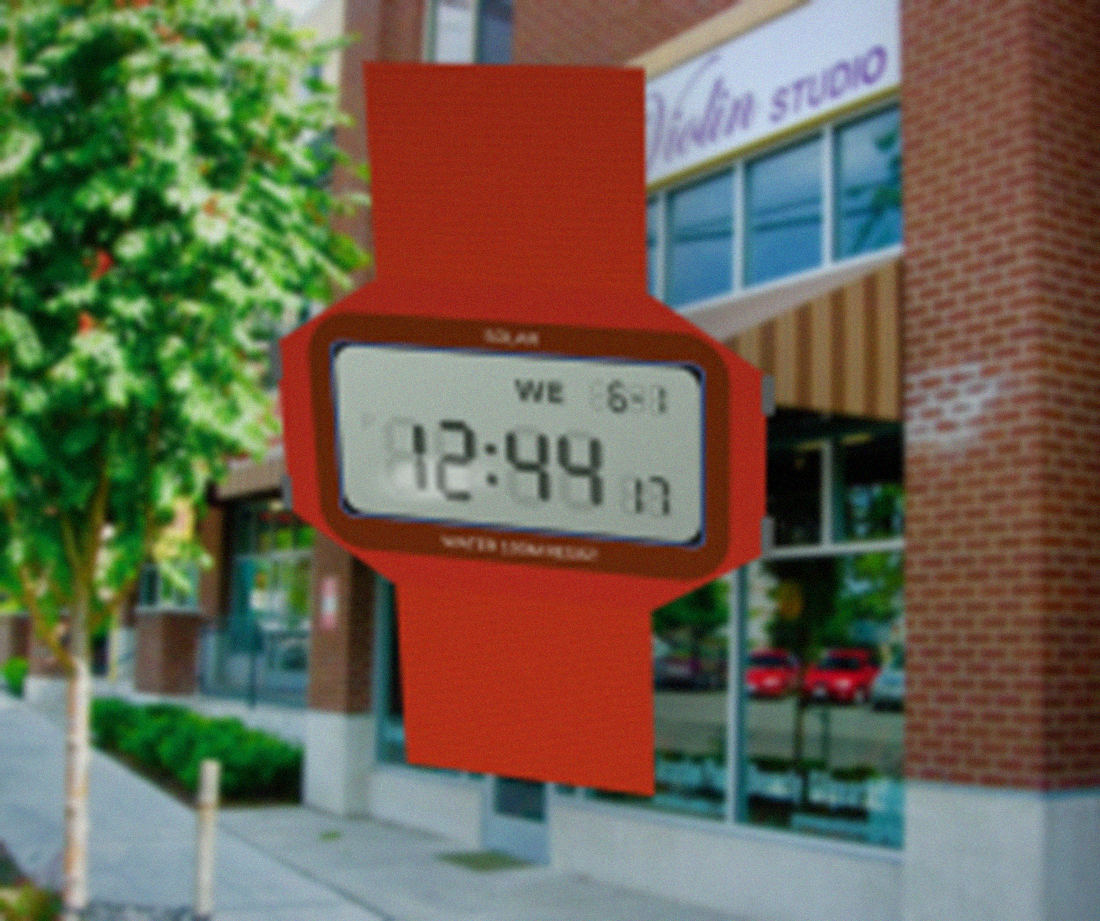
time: **12:44:17**
